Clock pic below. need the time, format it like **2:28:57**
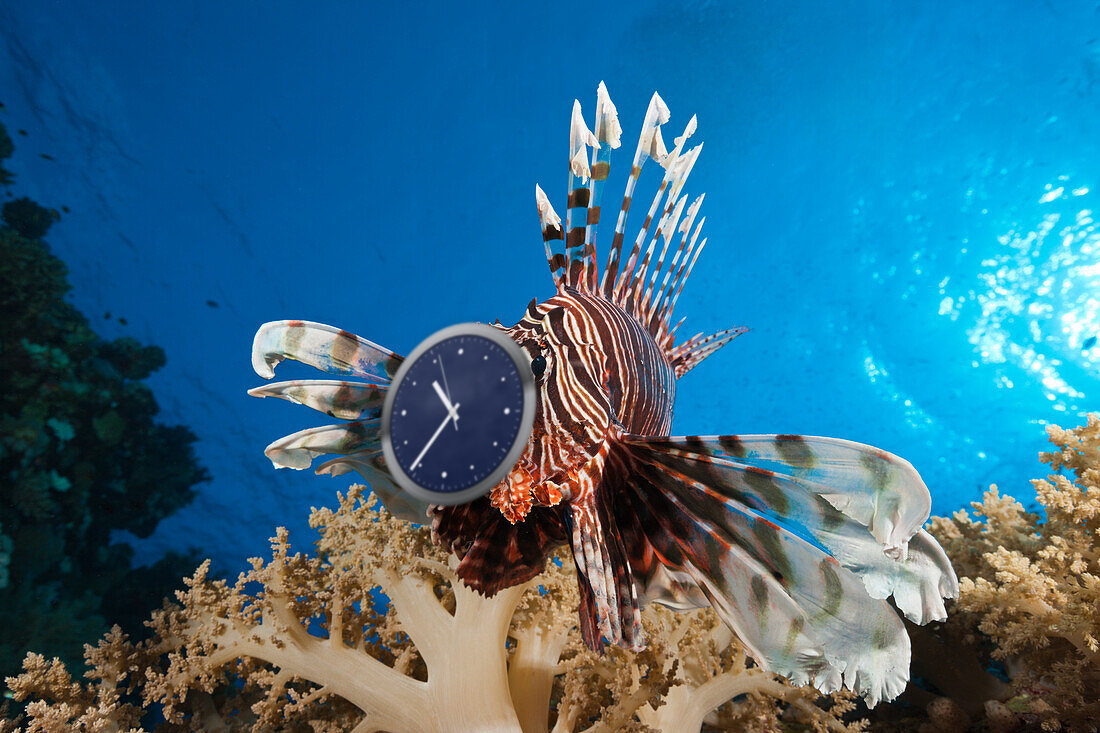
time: **10:35:56**
